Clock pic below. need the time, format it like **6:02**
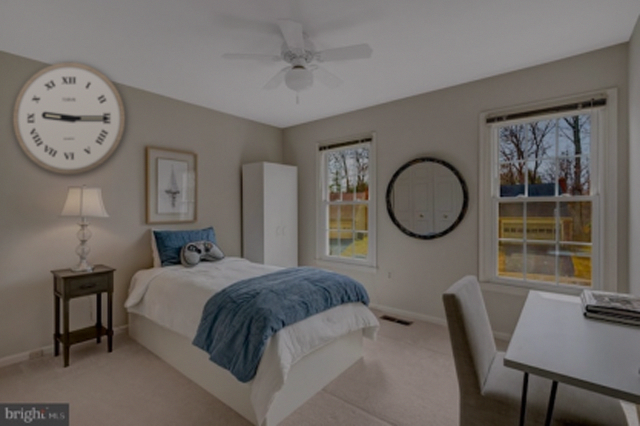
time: **9:15**
